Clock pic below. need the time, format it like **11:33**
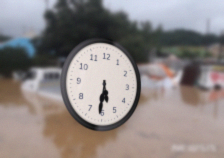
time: **5:31**
